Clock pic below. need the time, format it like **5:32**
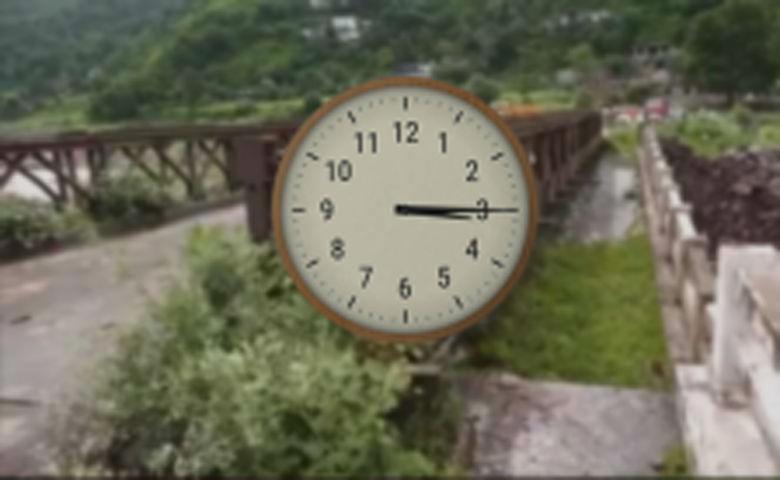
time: **3:15**
